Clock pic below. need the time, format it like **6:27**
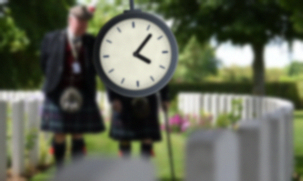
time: **4:07**
